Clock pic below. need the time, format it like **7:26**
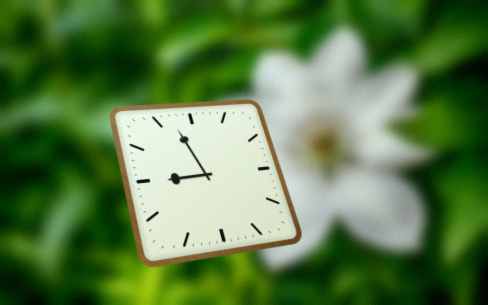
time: **8:57**
